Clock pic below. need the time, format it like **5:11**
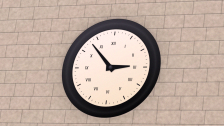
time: **2:53**
